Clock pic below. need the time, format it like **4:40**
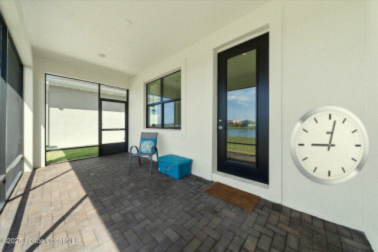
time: **9:02**
